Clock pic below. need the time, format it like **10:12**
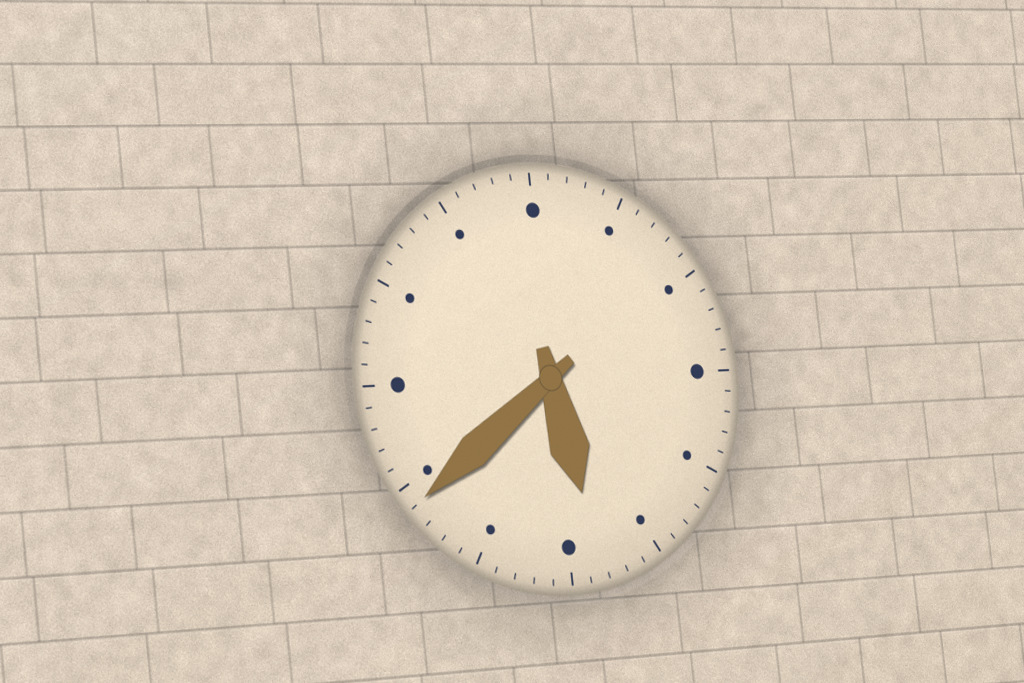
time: **5:39**
